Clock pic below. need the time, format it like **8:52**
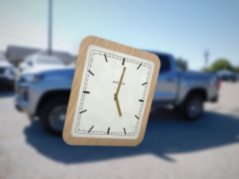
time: **5:01**
